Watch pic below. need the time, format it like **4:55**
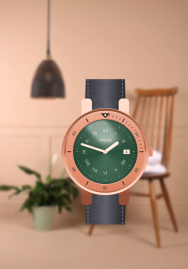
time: **1:48**
